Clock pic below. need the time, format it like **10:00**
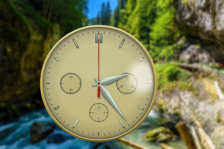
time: **2:24**
